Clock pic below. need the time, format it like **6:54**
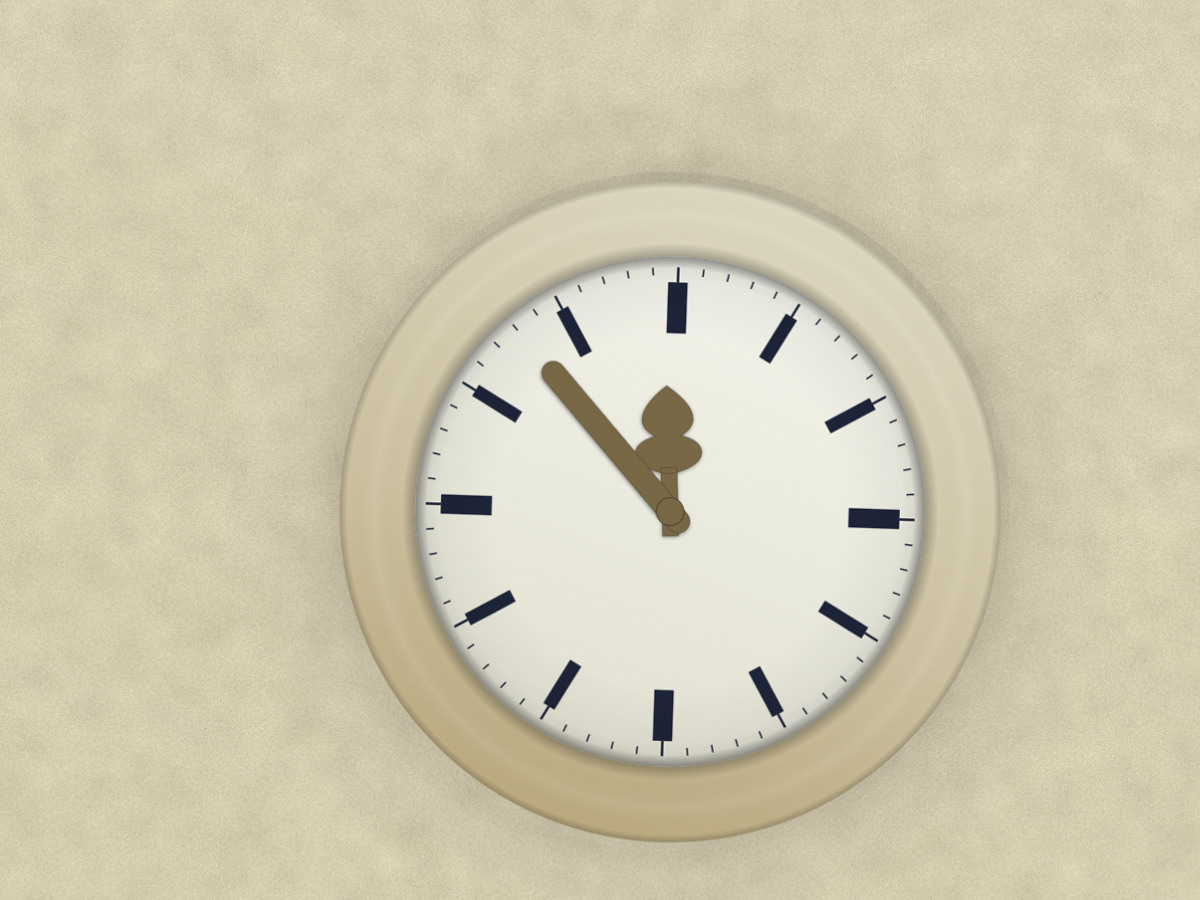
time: **11:53**
